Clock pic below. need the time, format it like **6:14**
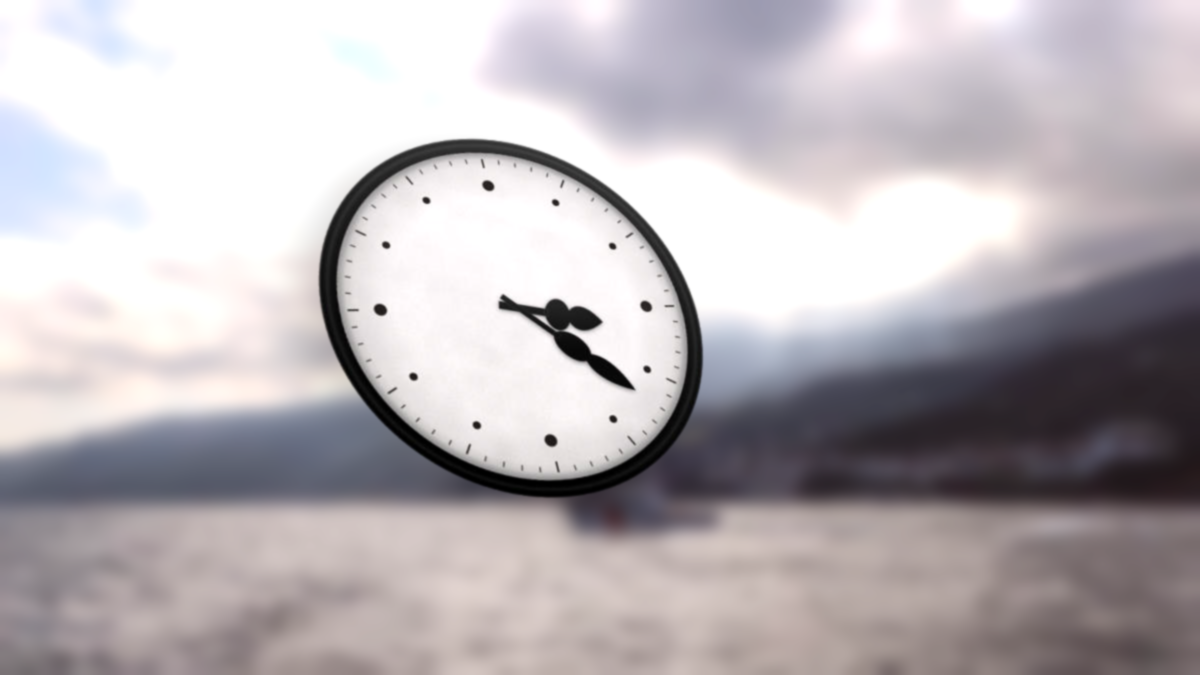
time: **3:22**
